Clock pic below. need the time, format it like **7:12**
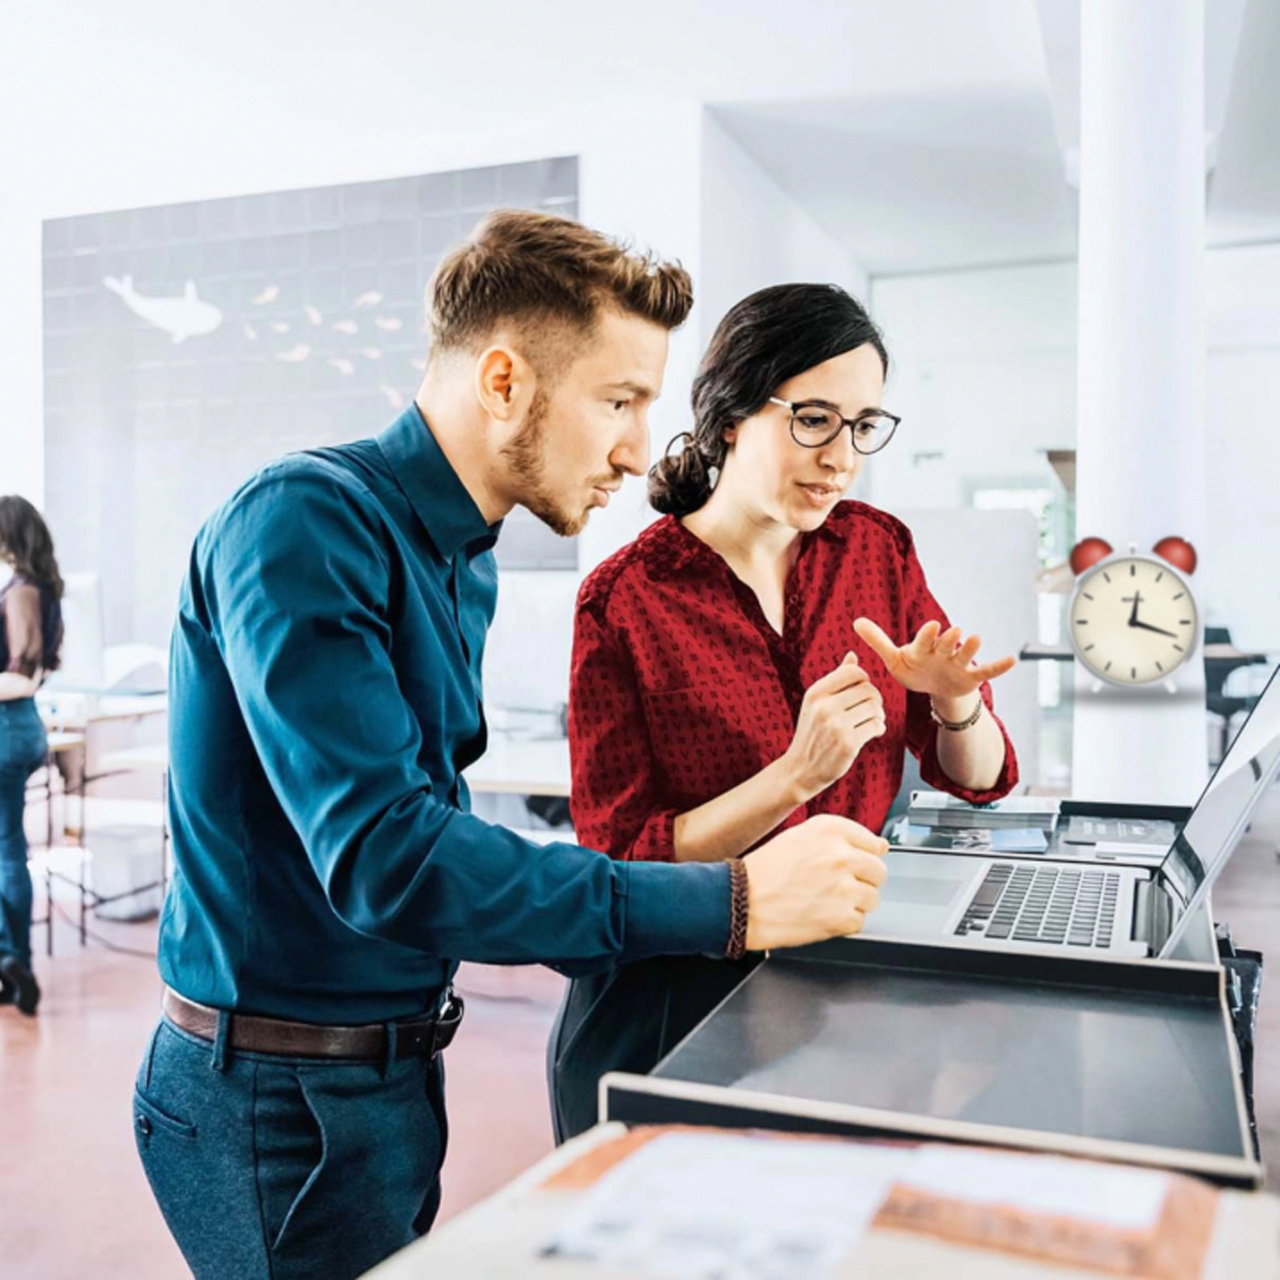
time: **12:18**
